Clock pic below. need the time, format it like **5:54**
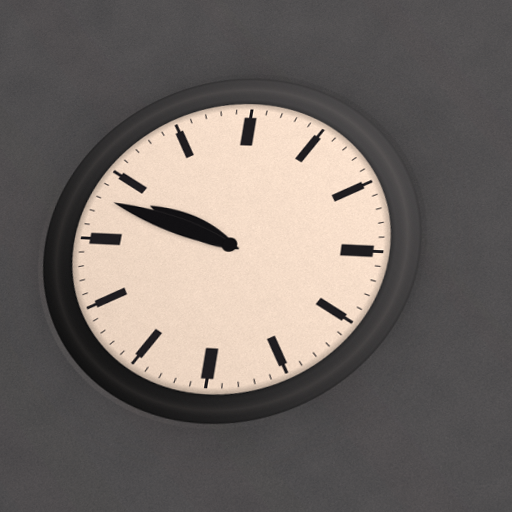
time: **9:48**
